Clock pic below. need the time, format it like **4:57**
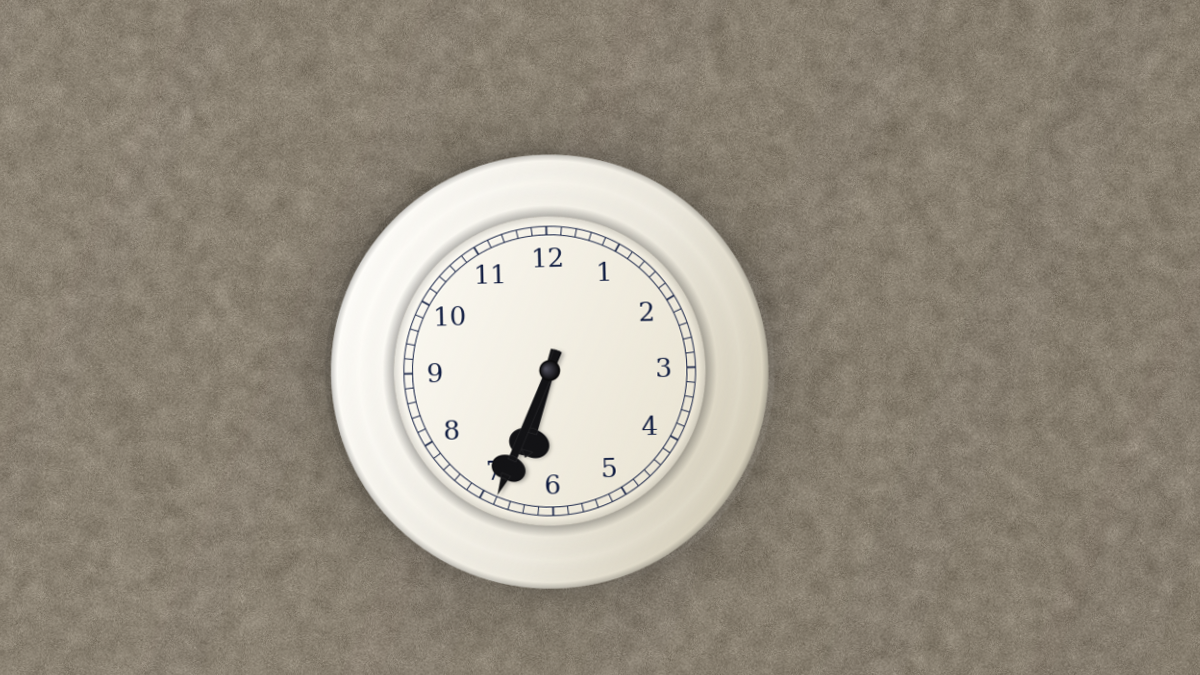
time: **6:34**
